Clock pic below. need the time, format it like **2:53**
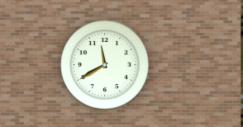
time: **11:40**
